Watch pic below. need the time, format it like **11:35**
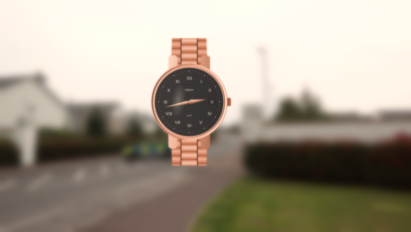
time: **2:43**
